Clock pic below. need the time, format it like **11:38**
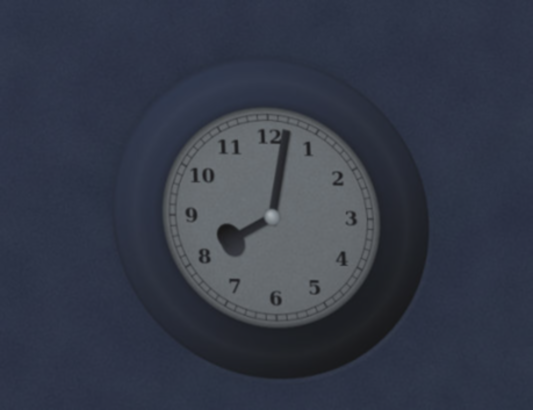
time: **8:02**
